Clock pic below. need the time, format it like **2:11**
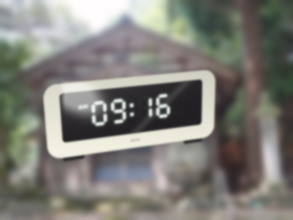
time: **9:16**
